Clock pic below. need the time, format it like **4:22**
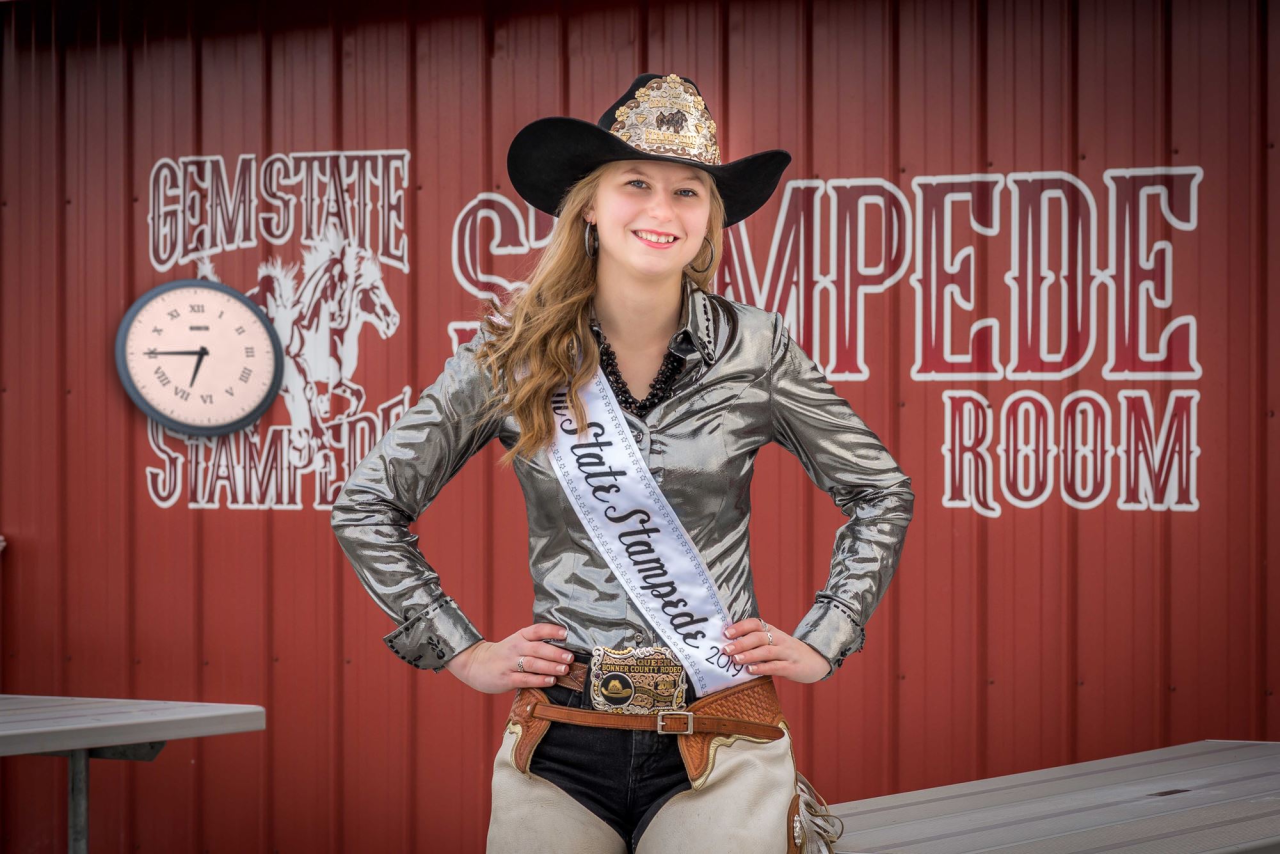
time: **6:45**
